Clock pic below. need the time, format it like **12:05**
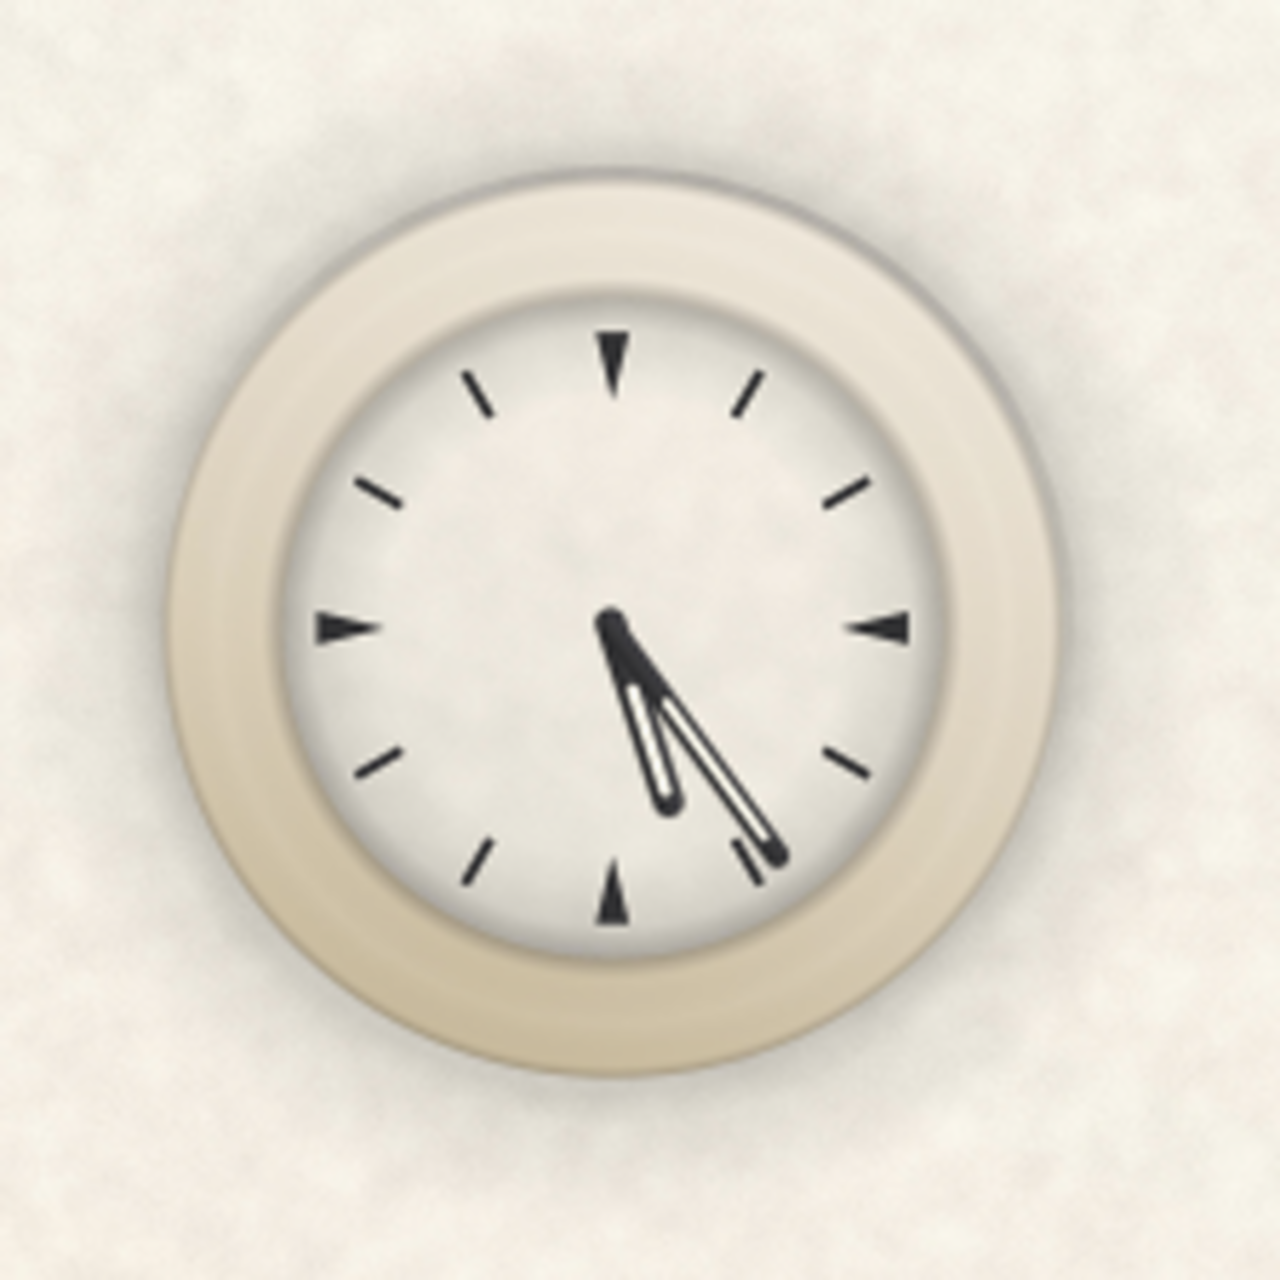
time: **5:24**
